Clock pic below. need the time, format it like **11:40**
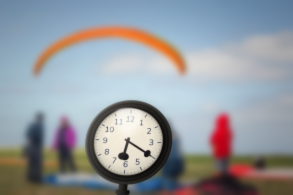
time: **6:20**
